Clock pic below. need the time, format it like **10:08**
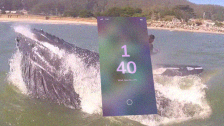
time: **1:40**
